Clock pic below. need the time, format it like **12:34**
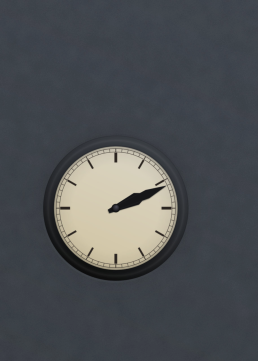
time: **2:11**
